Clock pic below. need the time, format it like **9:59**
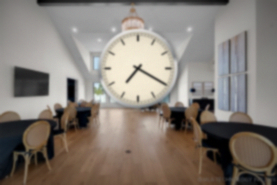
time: **7:20**
